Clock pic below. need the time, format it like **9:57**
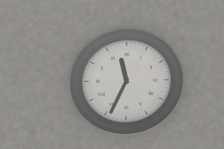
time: **11:34**
